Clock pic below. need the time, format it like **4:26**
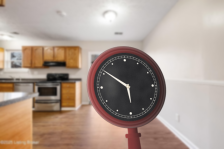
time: **5:51**
